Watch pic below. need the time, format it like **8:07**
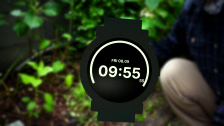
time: **9:55**
